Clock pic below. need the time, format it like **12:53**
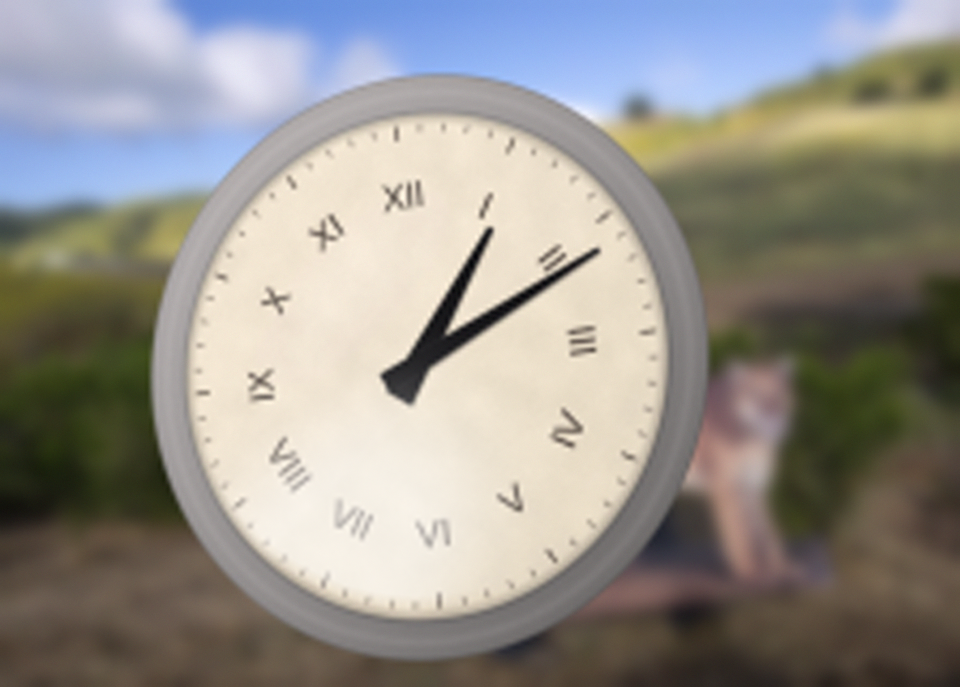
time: **1:11**
